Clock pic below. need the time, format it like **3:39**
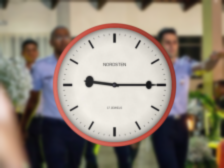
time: **9:15**
